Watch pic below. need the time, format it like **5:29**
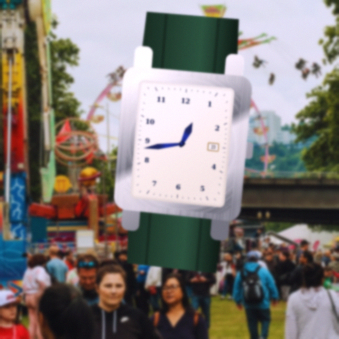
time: **12:43**
